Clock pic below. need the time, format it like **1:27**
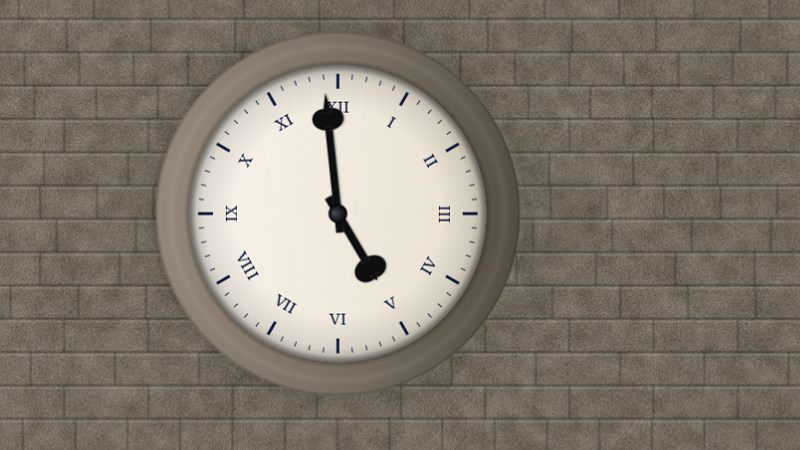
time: **4:59**
